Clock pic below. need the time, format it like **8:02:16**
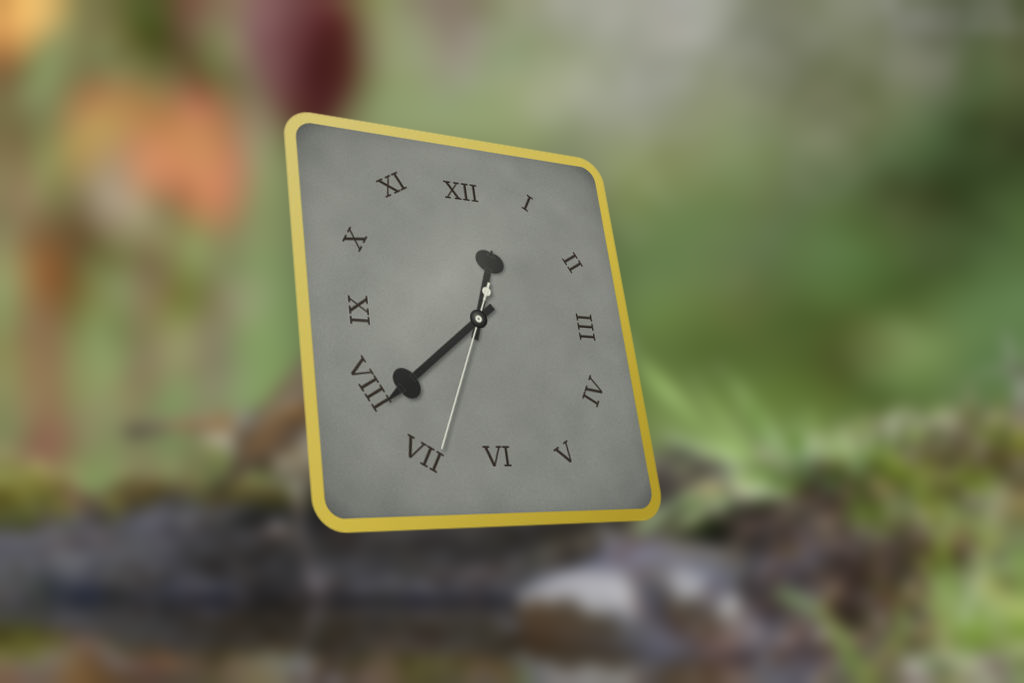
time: **12:38:34**
